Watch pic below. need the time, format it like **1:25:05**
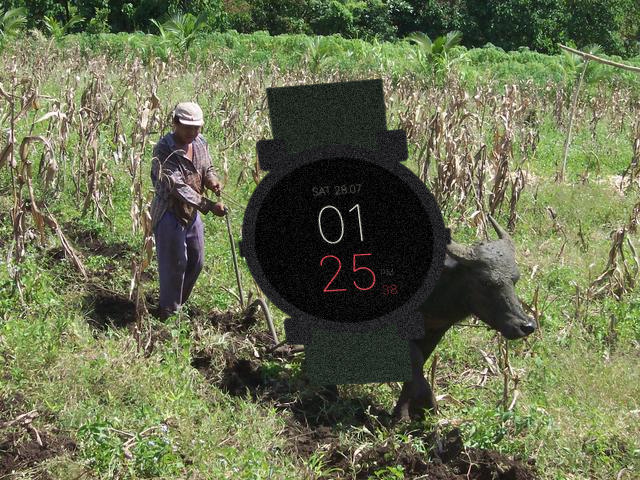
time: **1:25:38**
